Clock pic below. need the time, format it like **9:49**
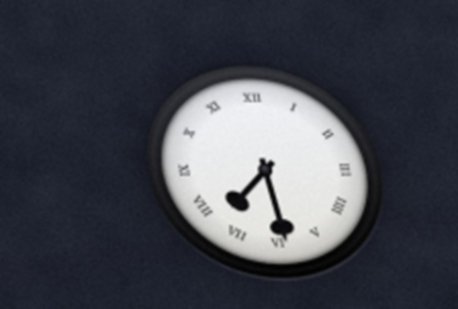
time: **7:29**
